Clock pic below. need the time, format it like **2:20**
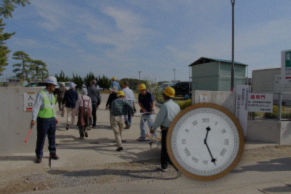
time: **12:26**
